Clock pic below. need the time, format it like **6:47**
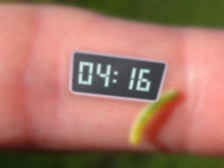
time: **4:16**
